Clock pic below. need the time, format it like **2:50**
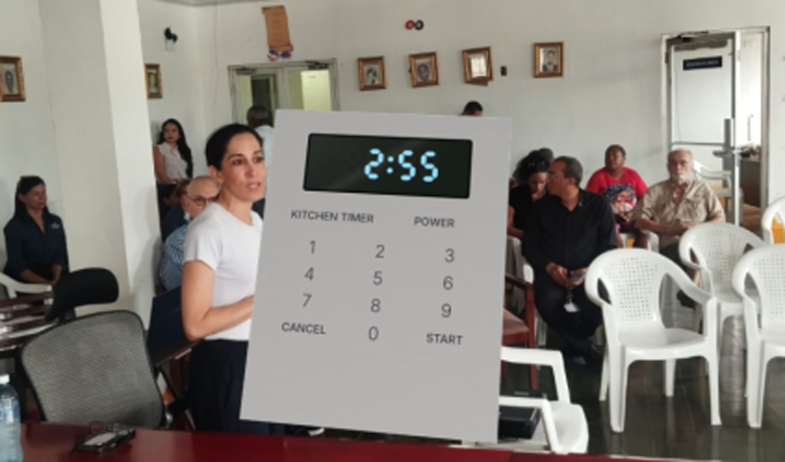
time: **2:55**
